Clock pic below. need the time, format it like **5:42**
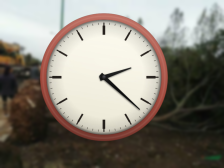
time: **2:22**
